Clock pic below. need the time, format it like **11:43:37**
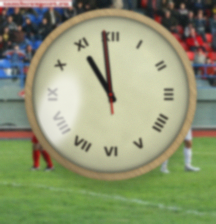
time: **10:58:59**
